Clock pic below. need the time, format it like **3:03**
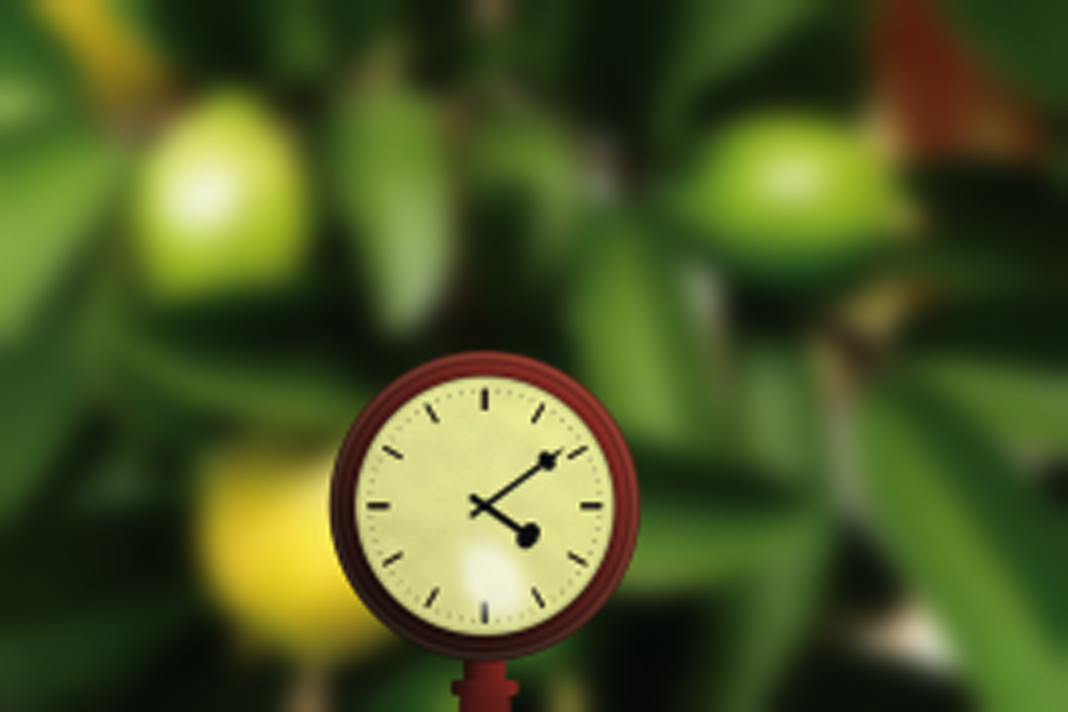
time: **4:09**
